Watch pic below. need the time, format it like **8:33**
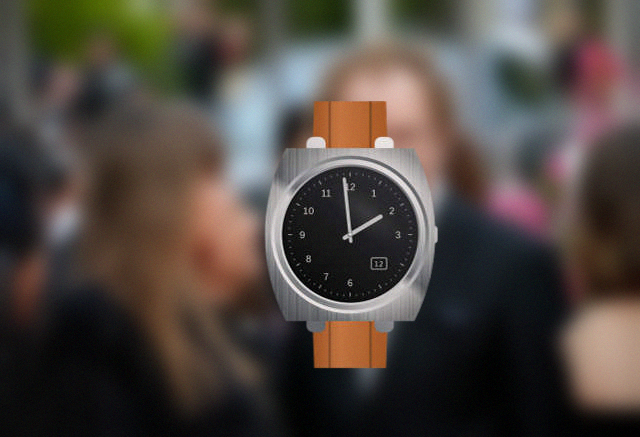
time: **1:59**
